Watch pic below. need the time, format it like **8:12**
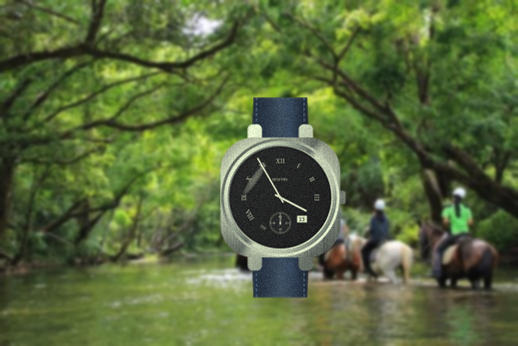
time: **3:55**
